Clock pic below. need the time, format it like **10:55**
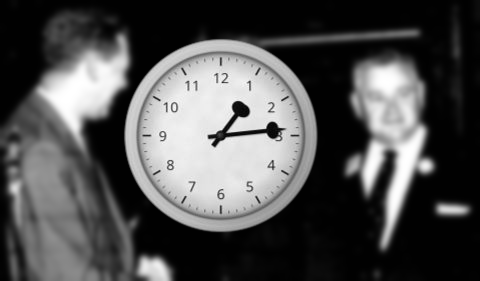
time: **1:14**
